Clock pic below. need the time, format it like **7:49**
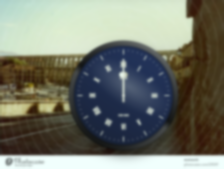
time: **12:00**
